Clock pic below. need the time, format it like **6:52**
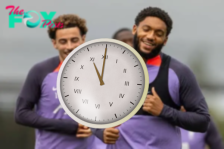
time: **11:00**
